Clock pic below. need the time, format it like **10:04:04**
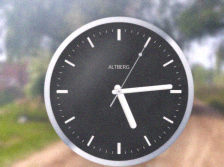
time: **5:14:05**
